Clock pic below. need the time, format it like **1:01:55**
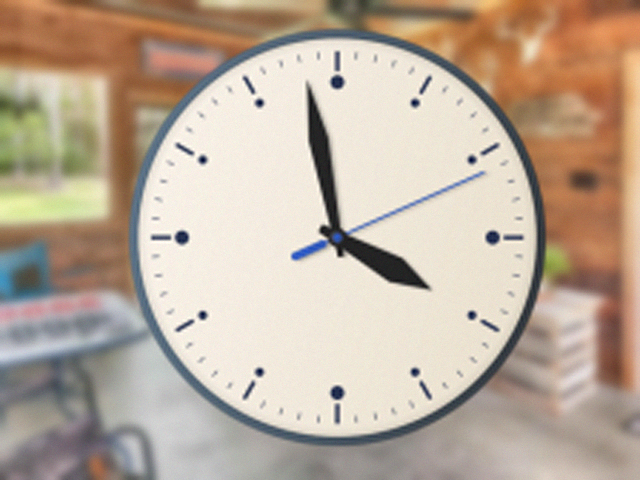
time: **3:58:11**
